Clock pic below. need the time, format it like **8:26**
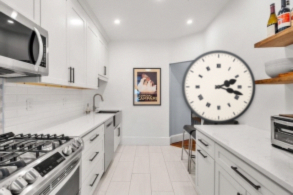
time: **2:18**
